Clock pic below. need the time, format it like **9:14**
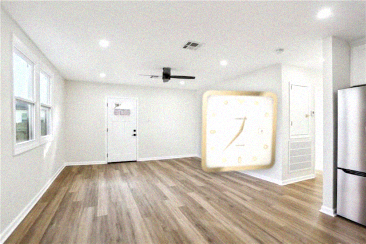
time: **12:37**
